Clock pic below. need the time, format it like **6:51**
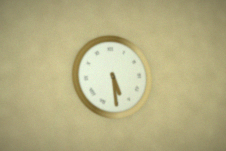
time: **5:30**
